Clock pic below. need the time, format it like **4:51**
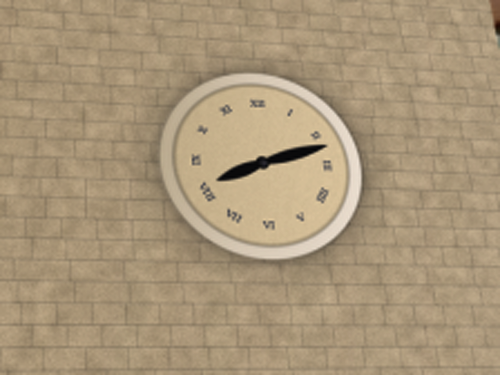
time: **8:12**
